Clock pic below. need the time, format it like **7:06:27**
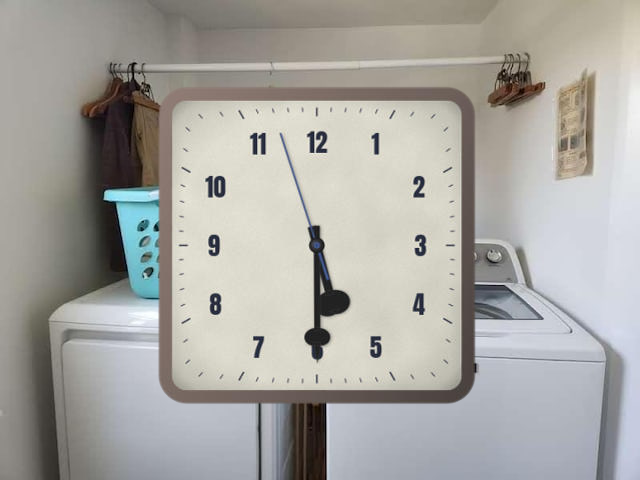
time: **5:29:57**
